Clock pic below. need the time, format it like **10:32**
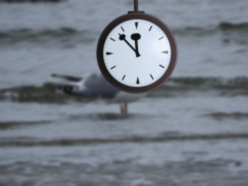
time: **11:53**
